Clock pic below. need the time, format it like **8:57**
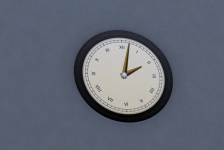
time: **2:02**
